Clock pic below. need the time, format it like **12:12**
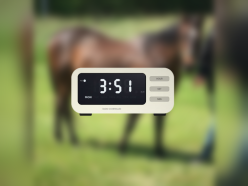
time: **3:51**
